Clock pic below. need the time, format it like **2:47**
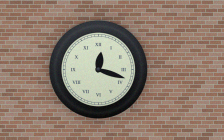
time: **12:18**
